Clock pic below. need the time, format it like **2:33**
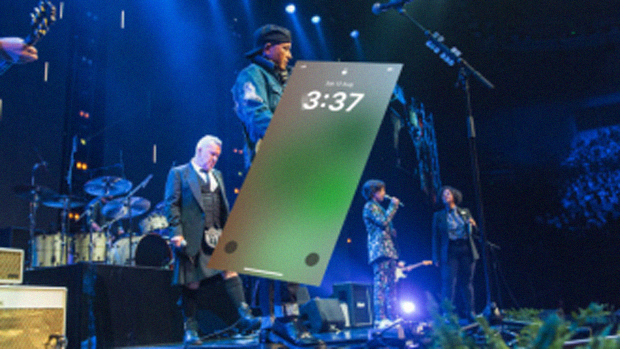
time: **3:37**
